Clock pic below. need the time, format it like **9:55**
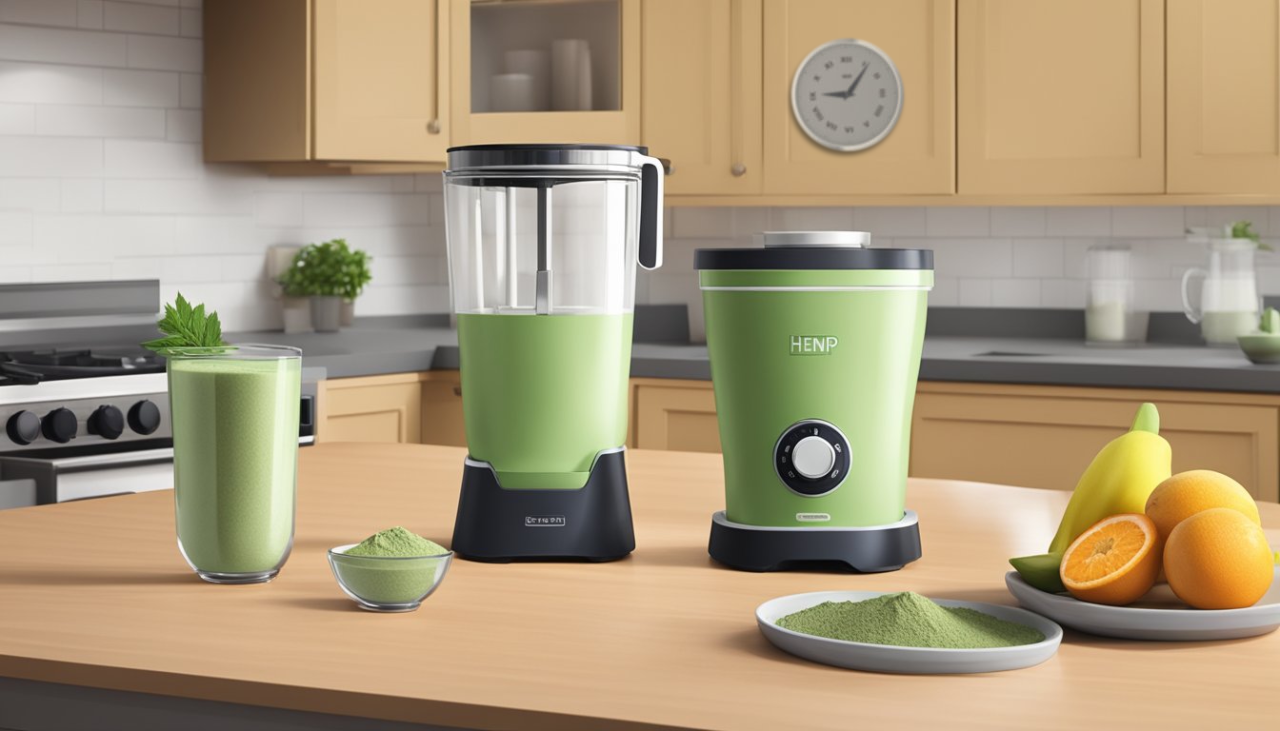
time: **9:06**
